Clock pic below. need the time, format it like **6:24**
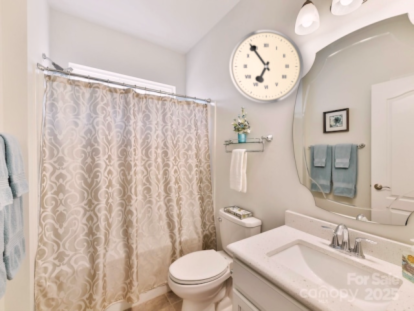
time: **6:54**
